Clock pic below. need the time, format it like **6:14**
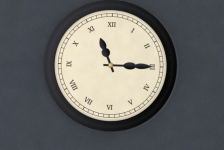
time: **11:15**
